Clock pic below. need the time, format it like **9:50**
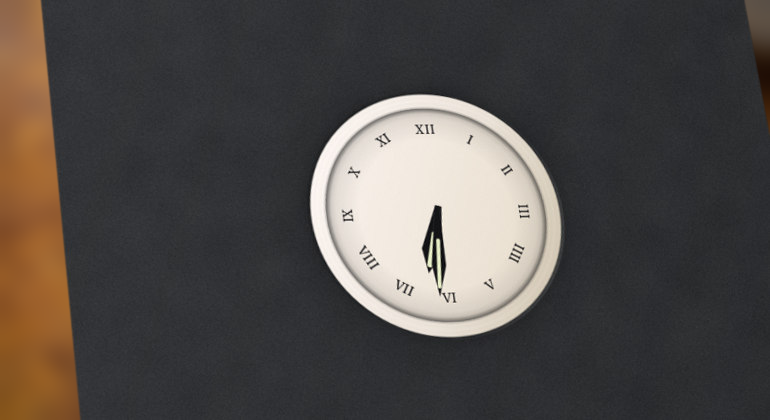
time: **6:31**
